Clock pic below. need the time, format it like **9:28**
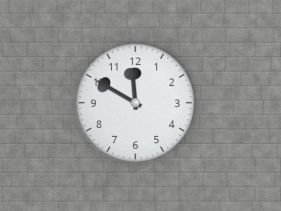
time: **11:50**
